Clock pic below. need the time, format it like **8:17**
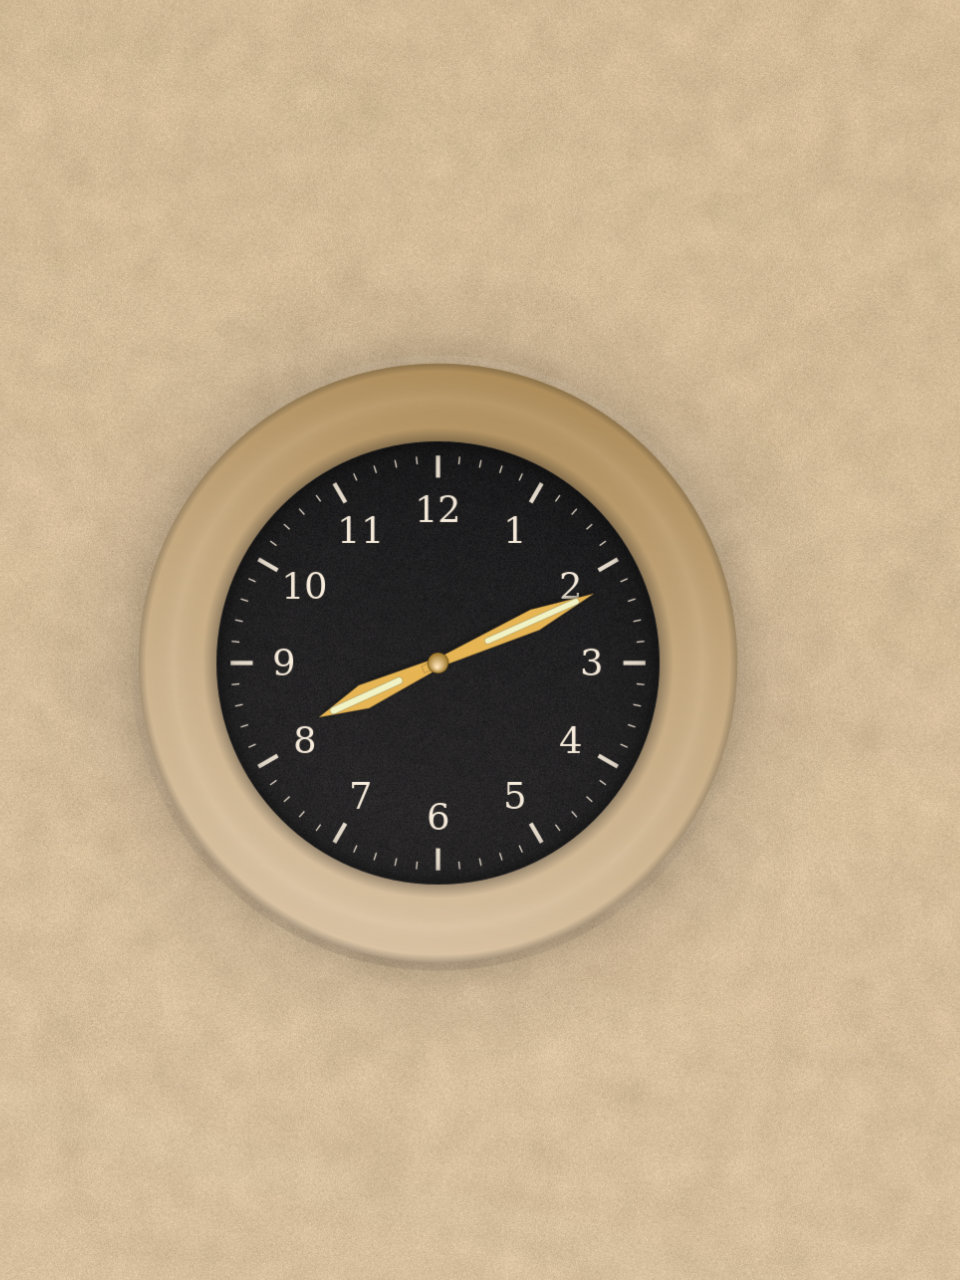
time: **8:11**
